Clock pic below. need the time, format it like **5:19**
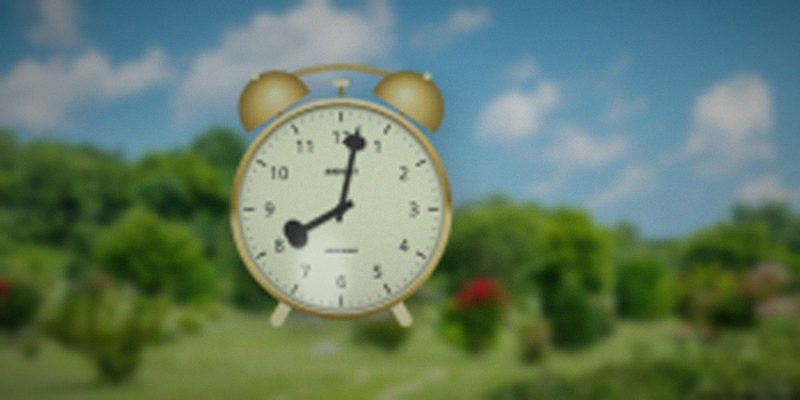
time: **8:02**
